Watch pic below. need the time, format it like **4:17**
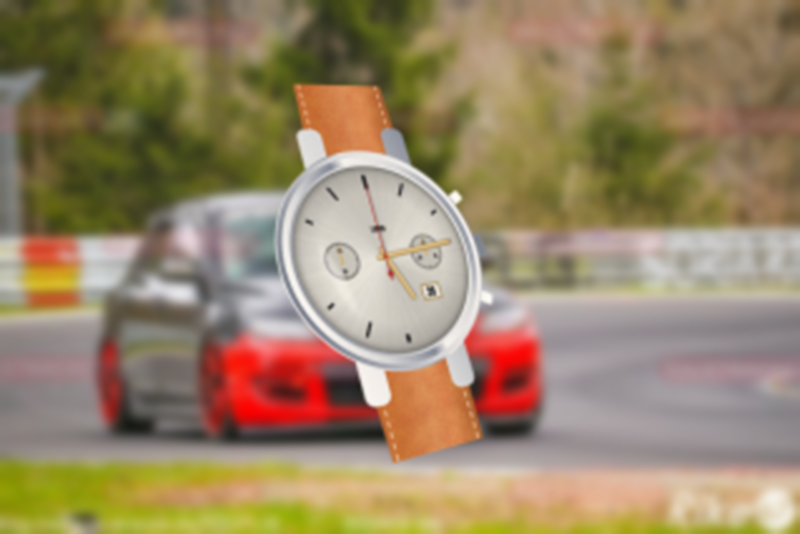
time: **5:14**
